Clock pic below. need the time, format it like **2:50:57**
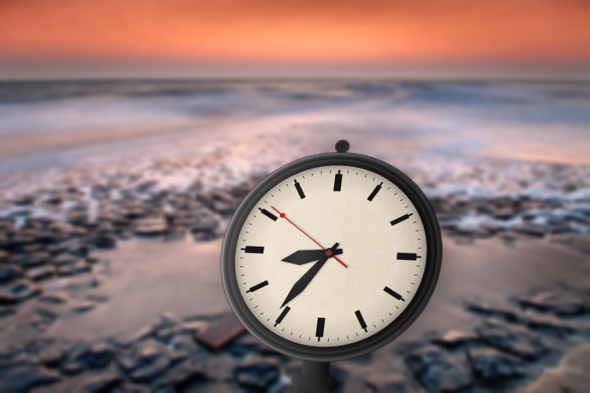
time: **8:35:51**
